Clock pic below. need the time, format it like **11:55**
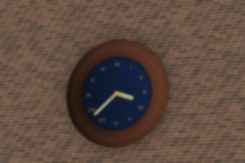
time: **3:38**
